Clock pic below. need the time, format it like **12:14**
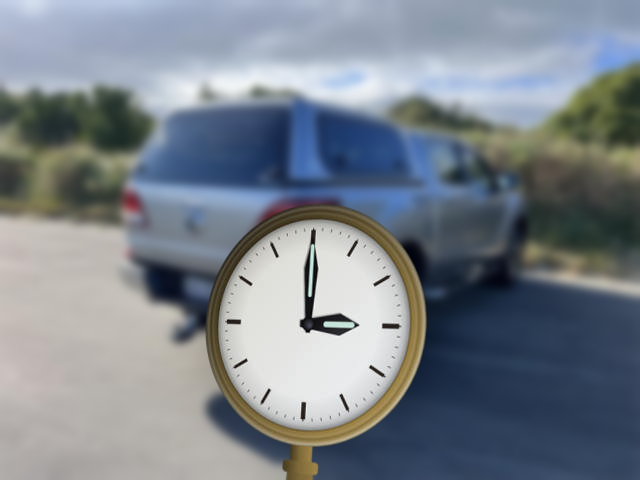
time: **3:00**
